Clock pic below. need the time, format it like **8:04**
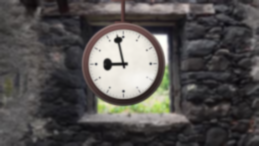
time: **8:58**
